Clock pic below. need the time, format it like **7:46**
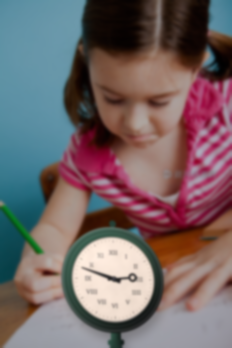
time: **2:48**
